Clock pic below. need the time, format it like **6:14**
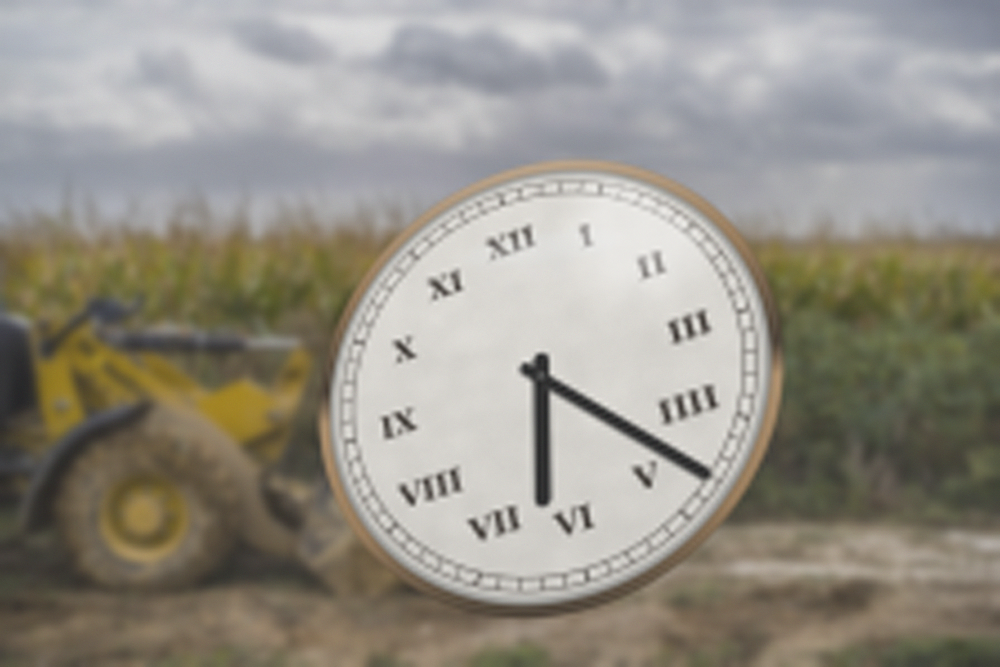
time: **6:23**
